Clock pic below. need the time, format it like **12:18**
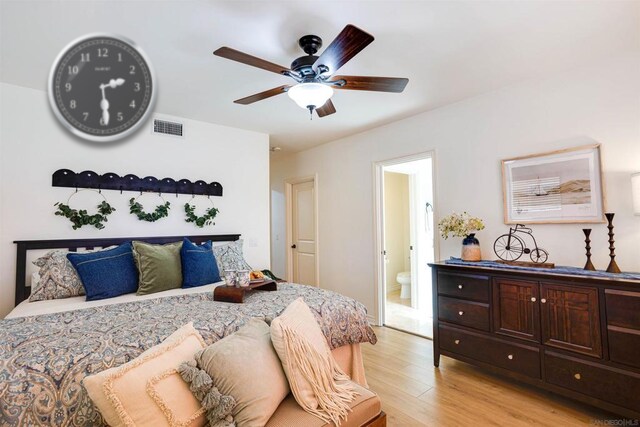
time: **2:29**
